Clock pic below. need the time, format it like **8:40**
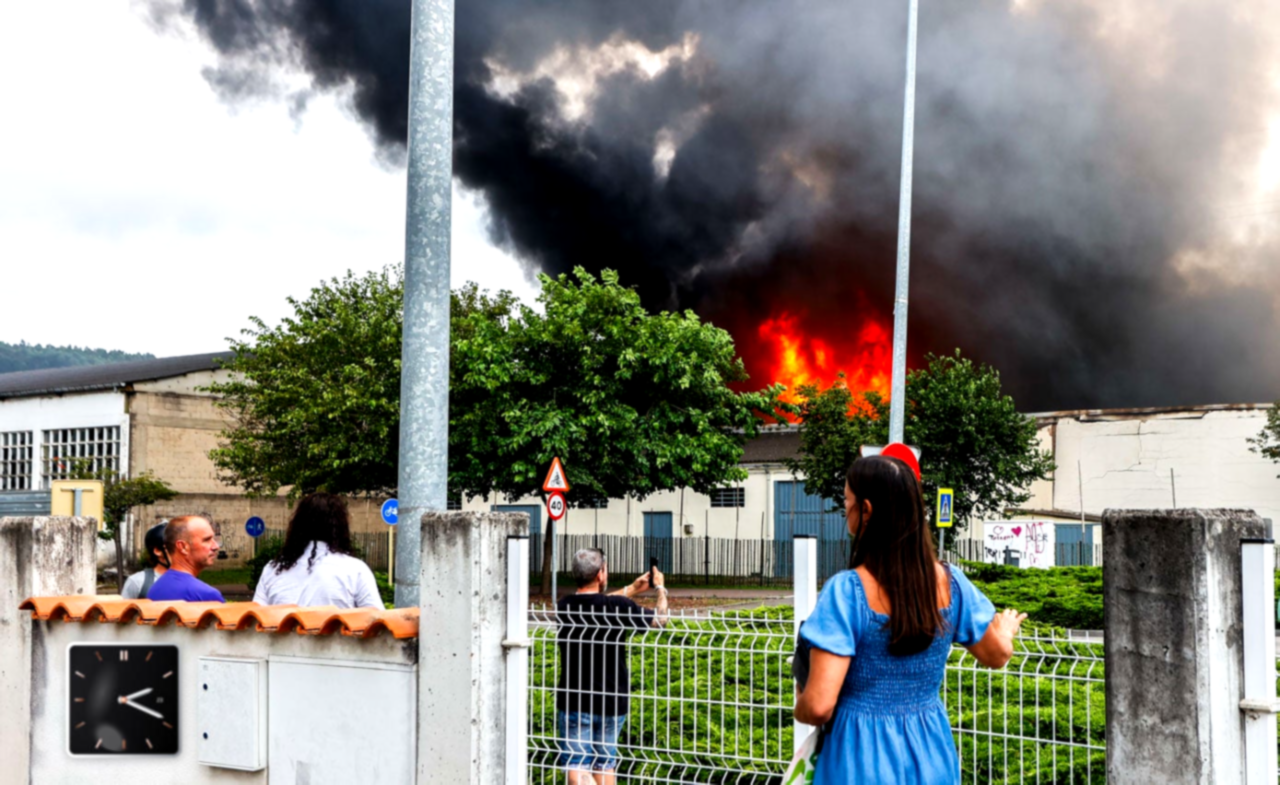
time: **2:19**
